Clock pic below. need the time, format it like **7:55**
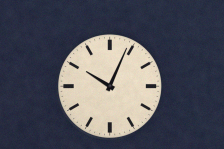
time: **10:04**
